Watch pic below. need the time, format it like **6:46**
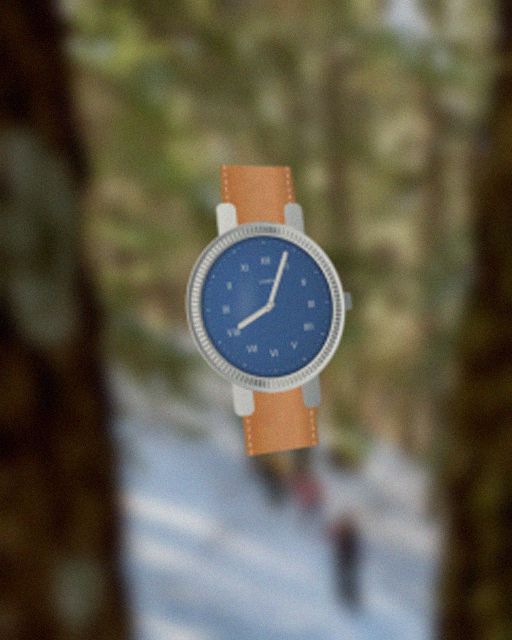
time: **8:04**
